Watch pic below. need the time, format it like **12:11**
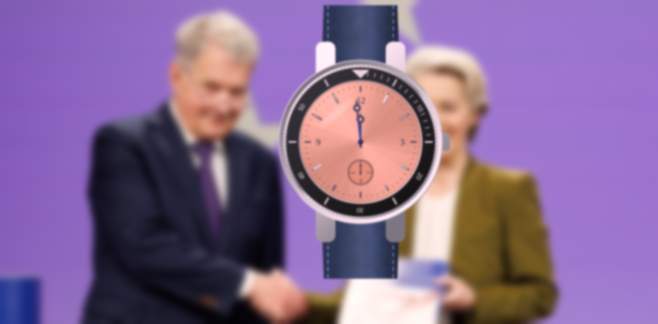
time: **11:59**
